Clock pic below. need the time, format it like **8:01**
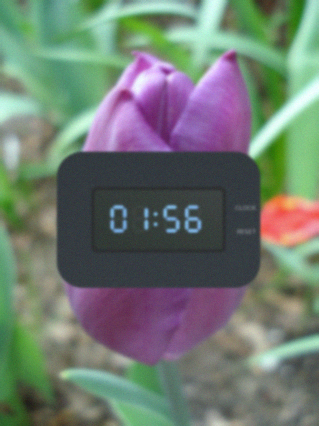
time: **1:56**
